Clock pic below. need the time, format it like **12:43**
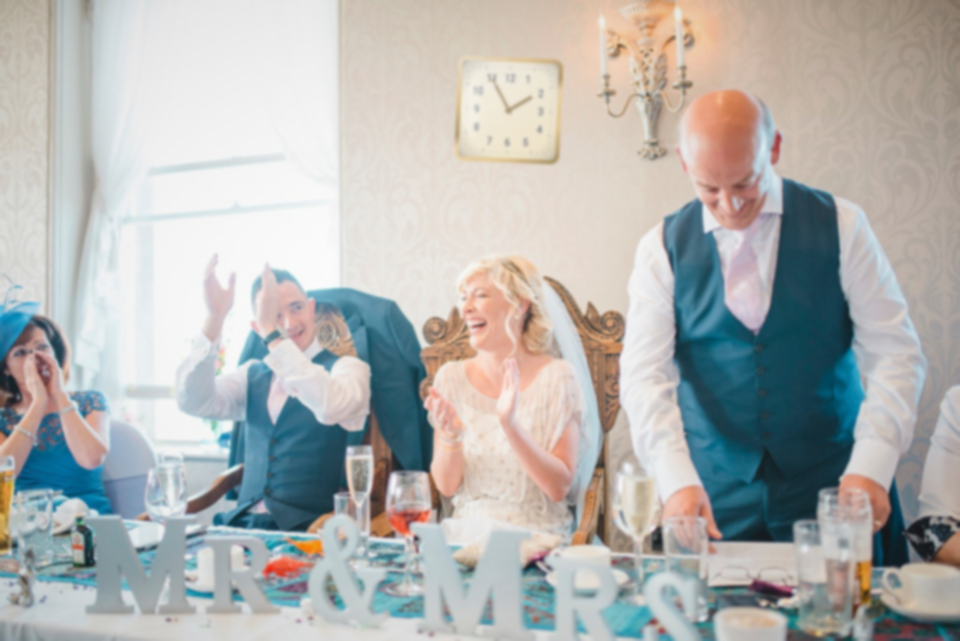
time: **1:55**
